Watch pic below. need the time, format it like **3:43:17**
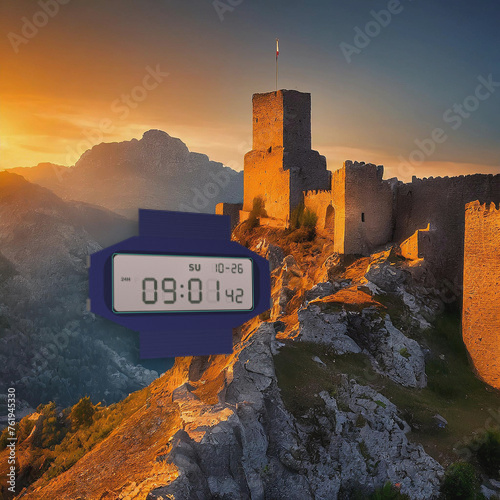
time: **9:01:42**
